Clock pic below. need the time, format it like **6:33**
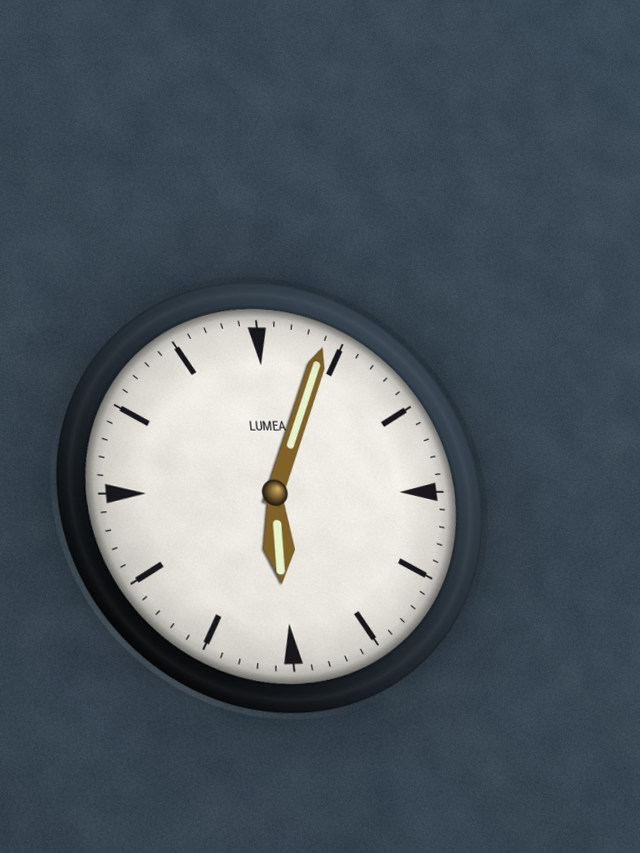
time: **6:04**
